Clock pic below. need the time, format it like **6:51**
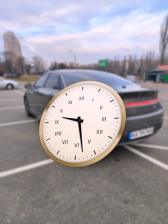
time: **9:28**
